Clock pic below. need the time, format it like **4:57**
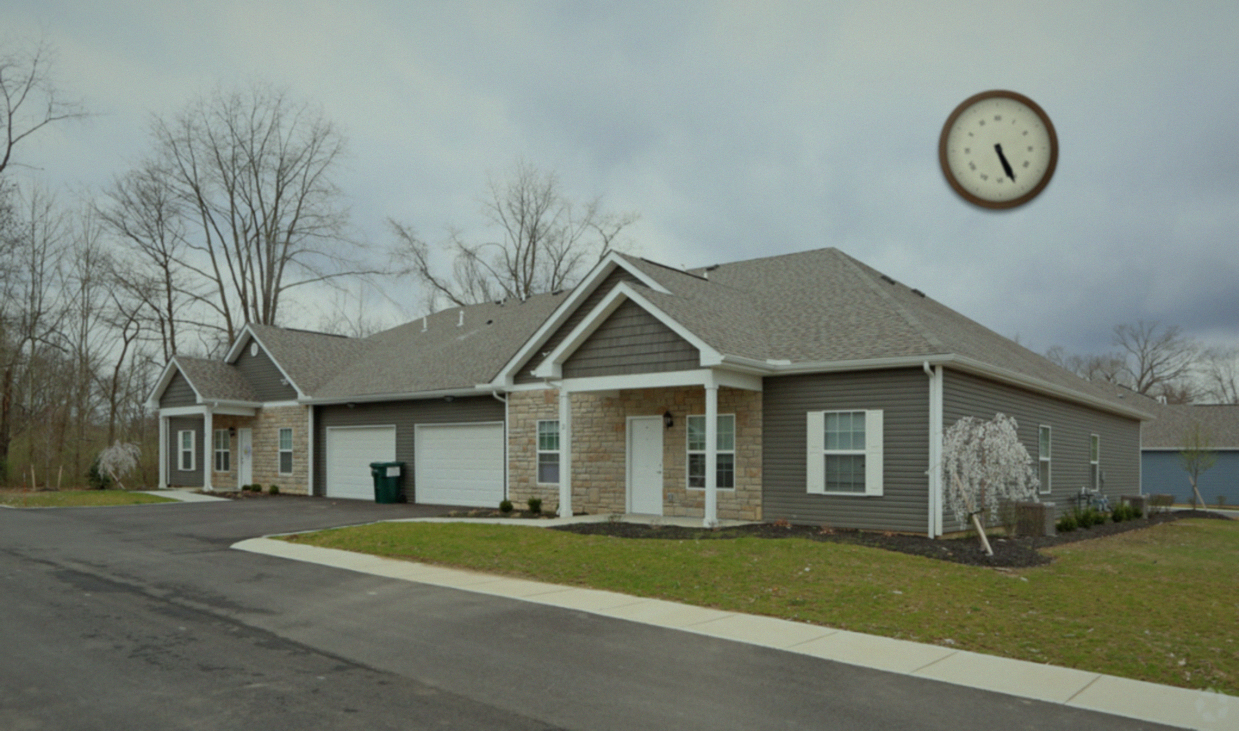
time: **5:26**
